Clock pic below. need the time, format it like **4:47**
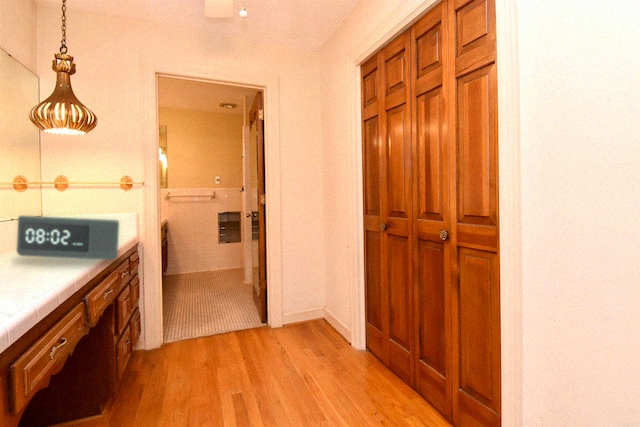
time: **8:02**
